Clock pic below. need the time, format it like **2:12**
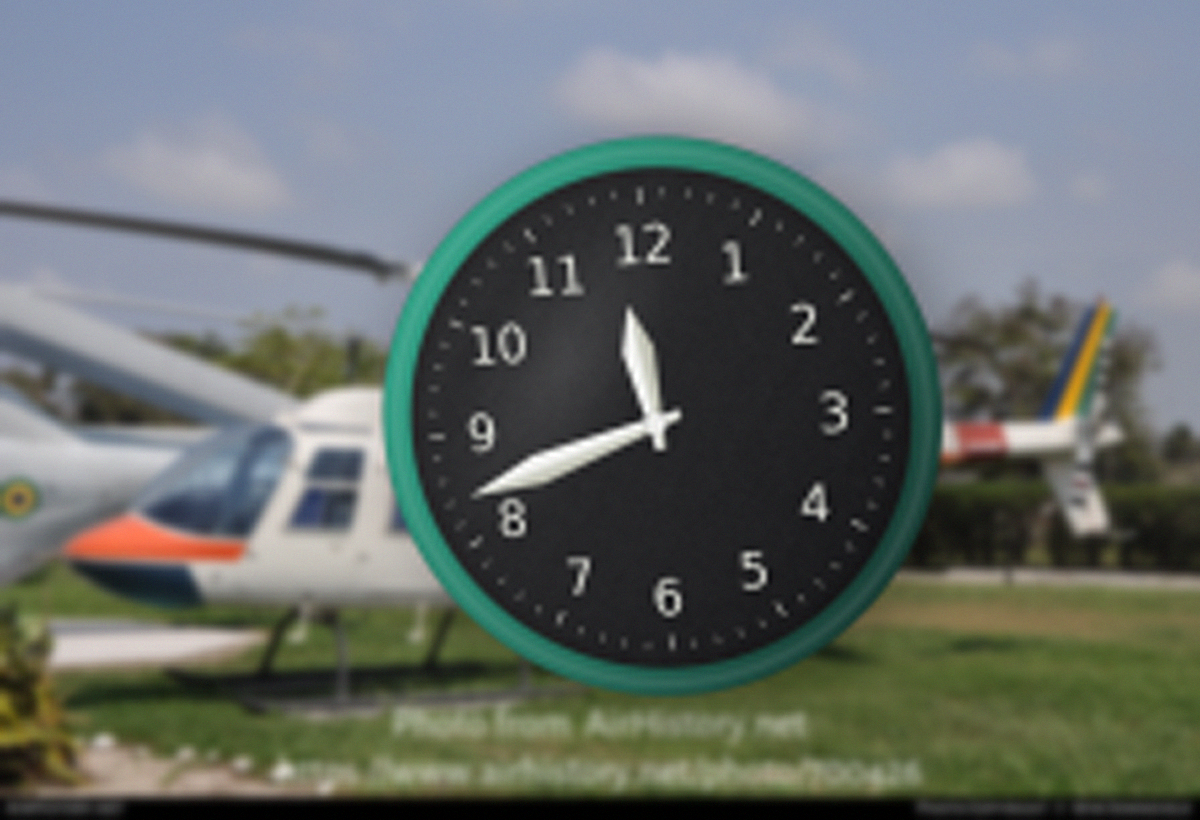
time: **11:42**
